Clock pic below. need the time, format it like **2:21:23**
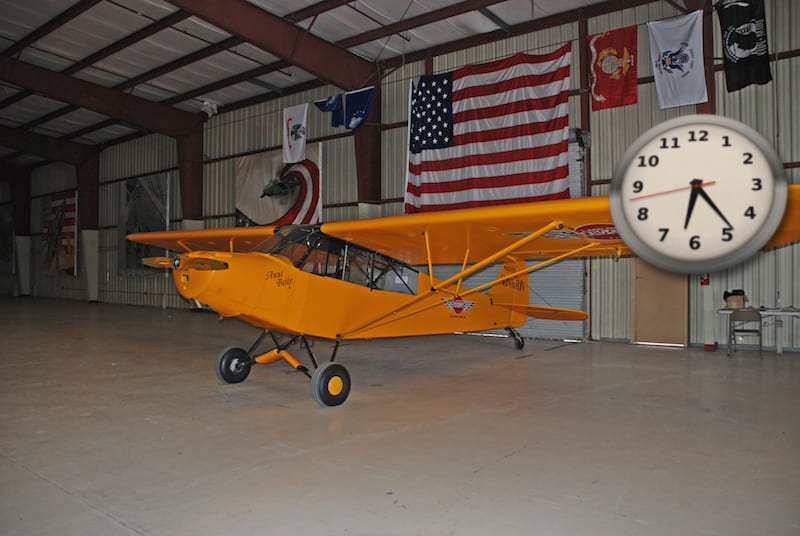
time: **6:23:43**
